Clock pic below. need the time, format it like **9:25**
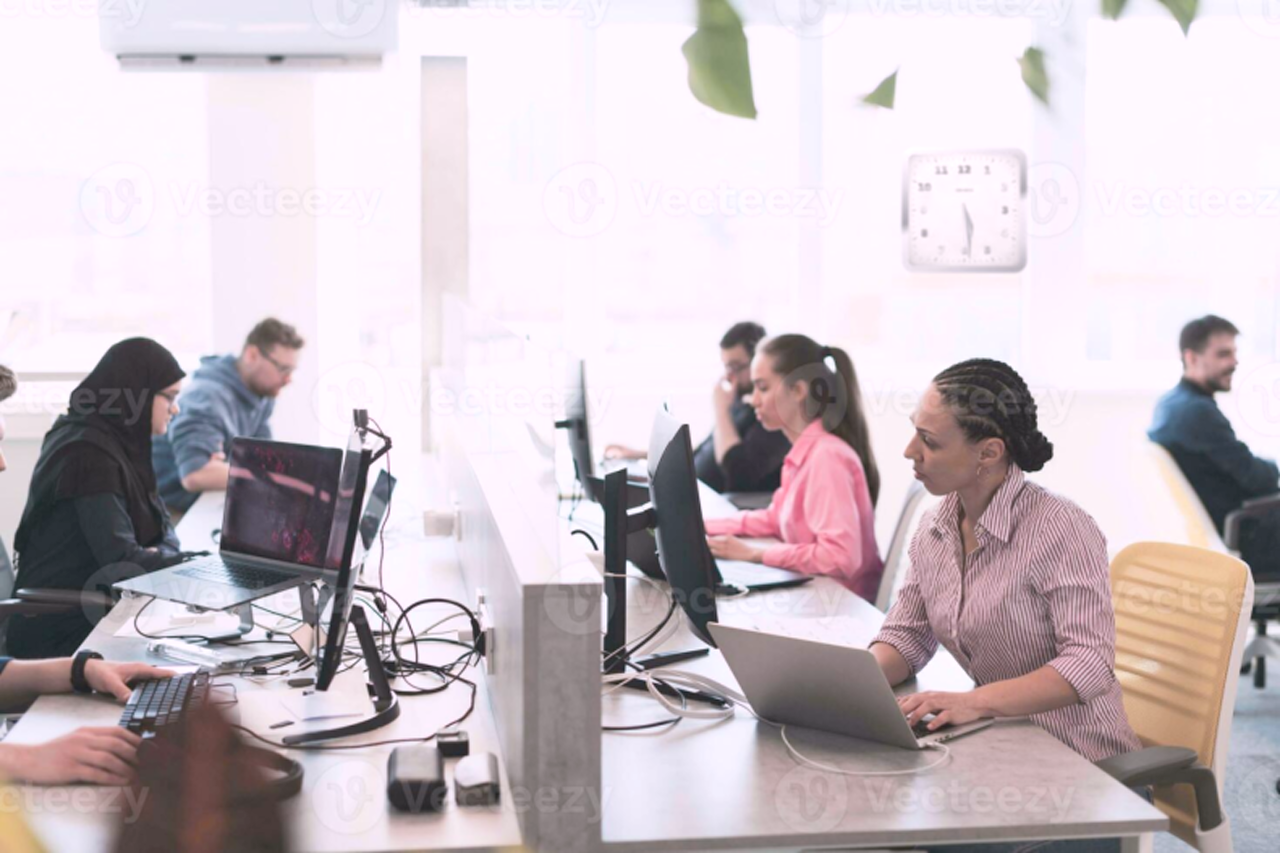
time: **5:29**
